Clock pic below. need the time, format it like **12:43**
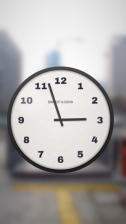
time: **2:57**
